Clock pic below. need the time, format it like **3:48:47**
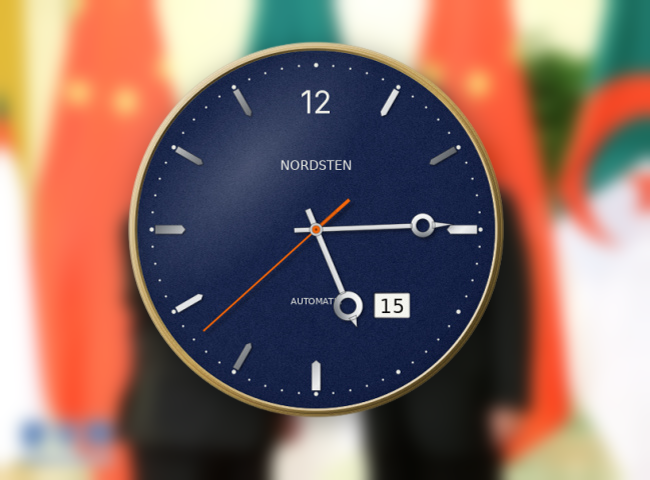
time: **5:14:38**
